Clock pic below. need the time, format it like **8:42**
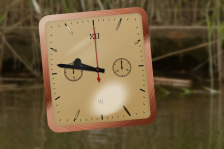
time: **9:47**
